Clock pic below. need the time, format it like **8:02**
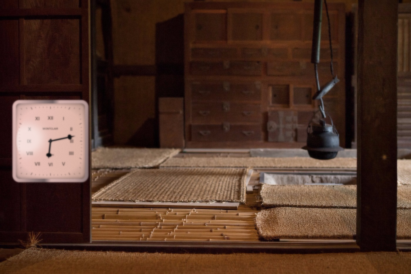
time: **6:13**
